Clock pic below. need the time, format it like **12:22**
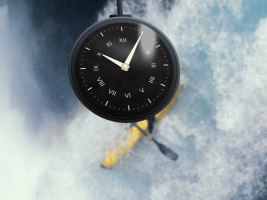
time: **10:05**
